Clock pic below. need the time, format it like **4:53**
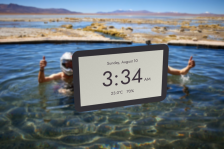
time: **3:34**
